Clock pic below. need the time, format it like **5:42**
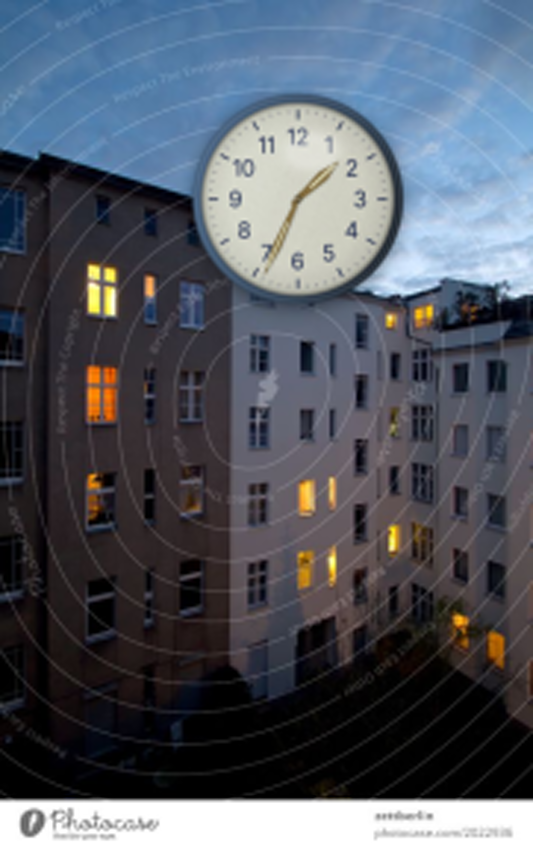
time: **1:34**
